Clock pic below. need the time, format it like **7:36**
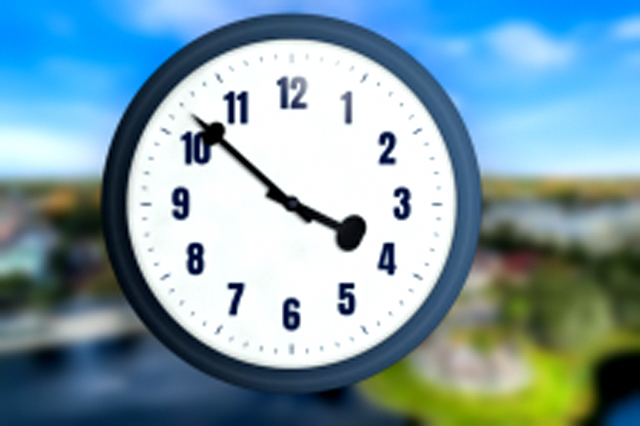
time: **3:52**
